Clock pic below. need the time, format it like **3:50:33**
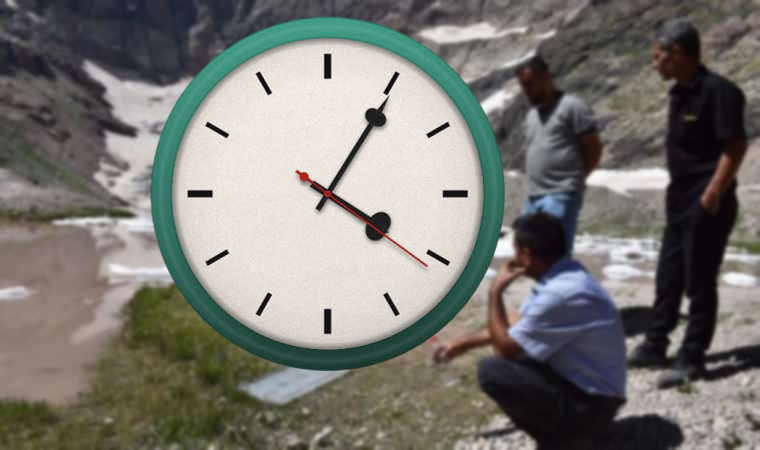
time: **4:05:21**
